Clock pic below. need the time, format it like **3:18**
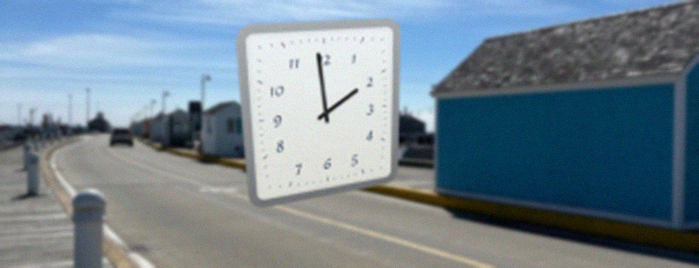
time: **1:59**
